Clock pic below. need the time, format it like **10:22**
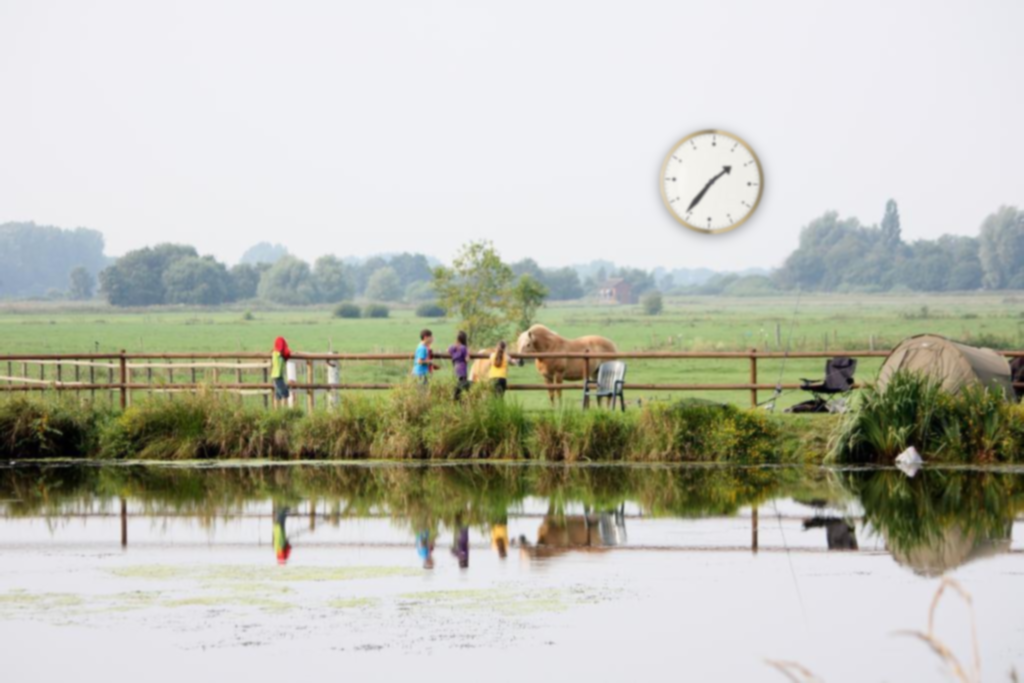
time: **1:36**
